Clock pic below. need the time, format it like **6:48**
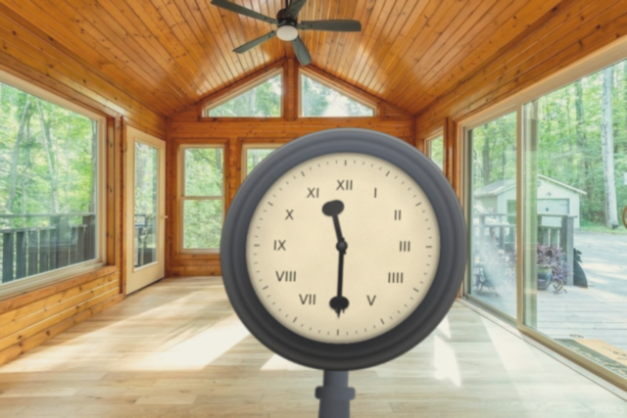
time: **11:30**
